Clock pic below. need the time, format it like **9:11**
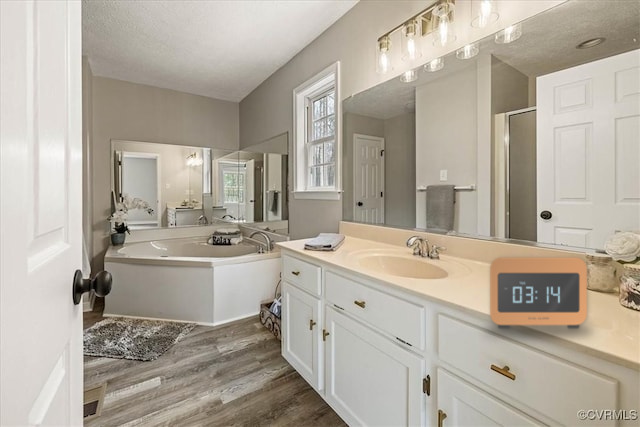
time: **3:14**
